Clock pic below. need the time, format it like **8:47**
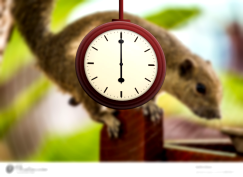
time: **6:00**
